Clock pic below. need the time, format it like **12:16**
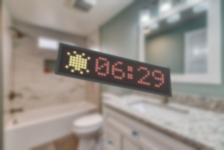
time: **6:29**
